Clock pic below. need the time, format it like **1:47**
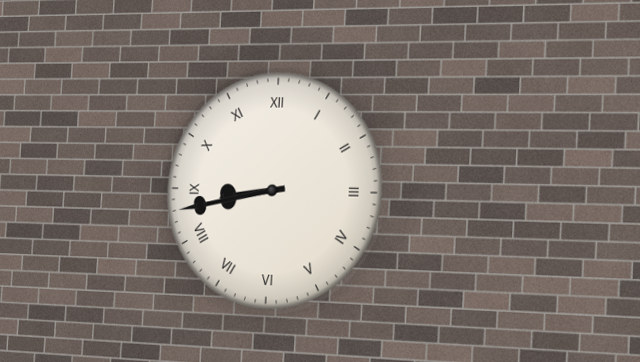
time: **8:43**
